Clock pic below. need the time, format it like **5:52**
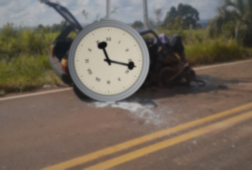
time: **11:17**
